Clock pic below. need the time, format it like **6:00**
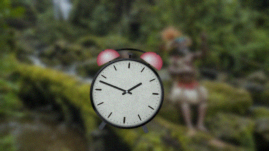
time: **1:48**
